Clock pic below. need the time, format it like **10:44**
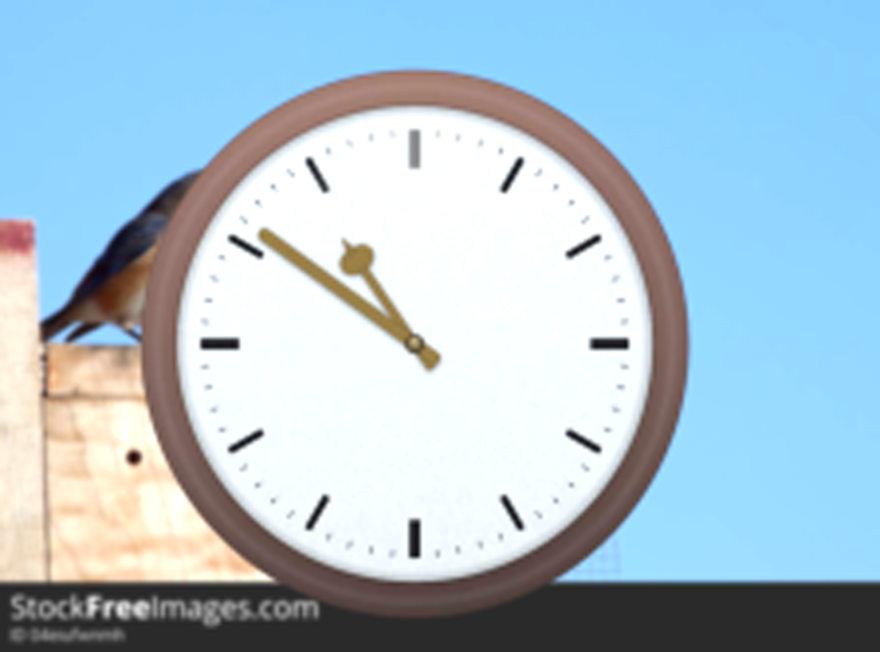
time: **10:51**
